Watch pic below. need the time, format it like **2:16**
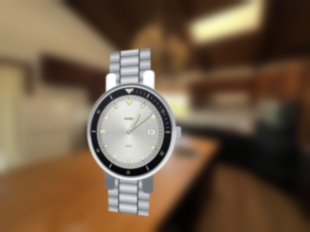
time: **1:09**
